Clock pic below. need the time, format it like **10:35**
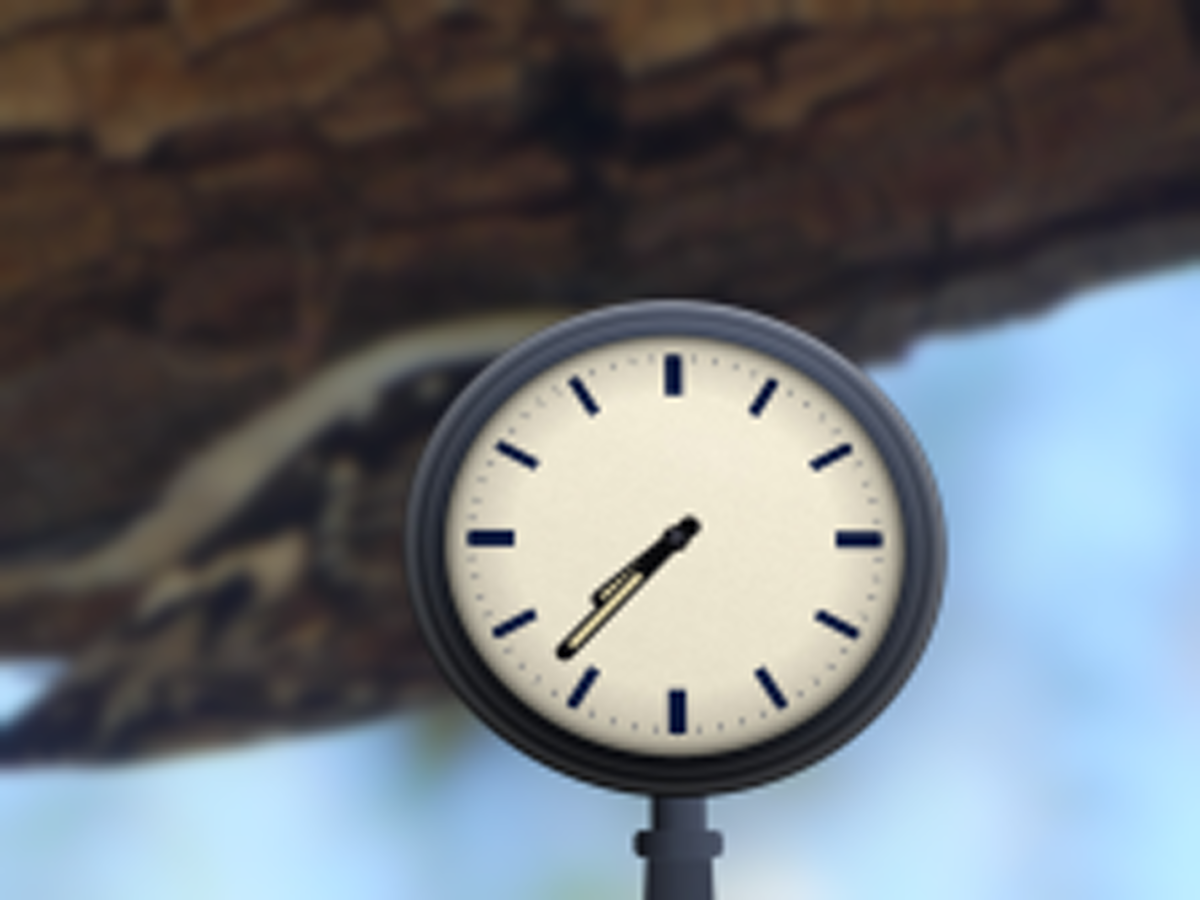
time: **7:37**
